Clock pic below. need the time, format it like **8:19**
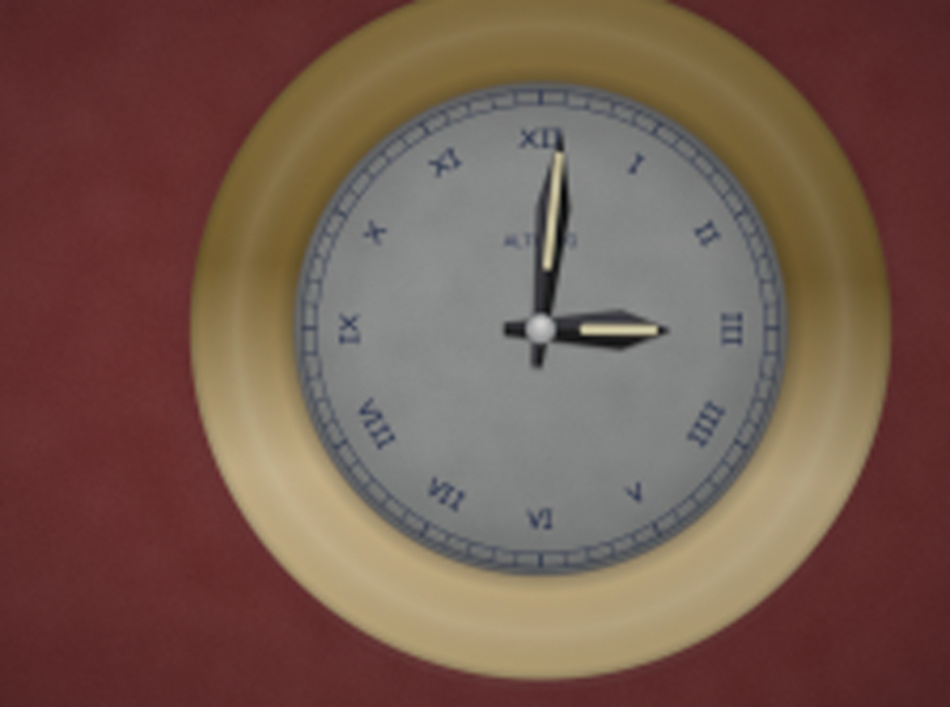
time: **3:01**
